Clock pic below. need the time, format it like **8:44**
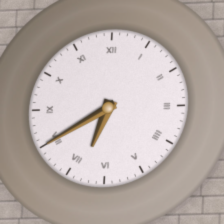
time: **6:40**
